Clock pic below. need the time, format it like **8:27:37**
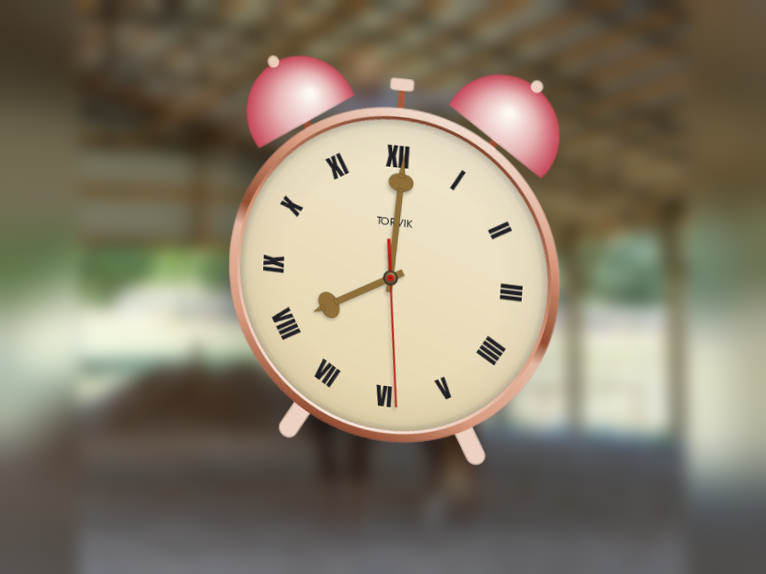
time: **8:00:29**
